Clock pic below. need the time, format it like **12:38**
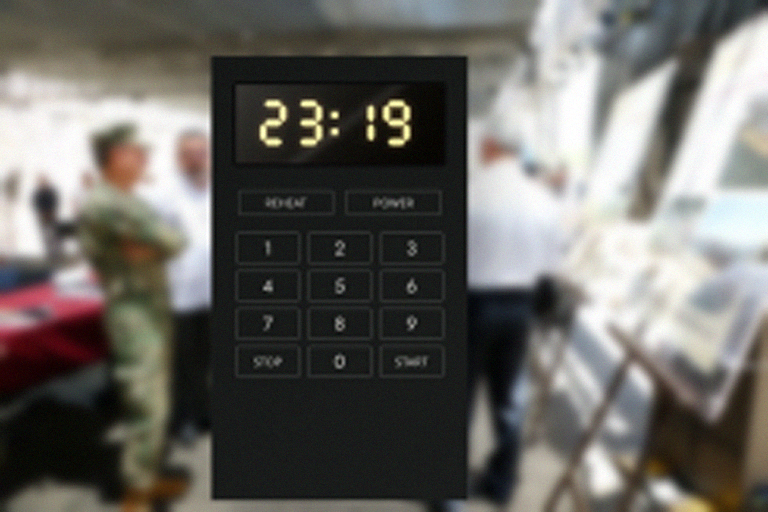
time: **23:19**
